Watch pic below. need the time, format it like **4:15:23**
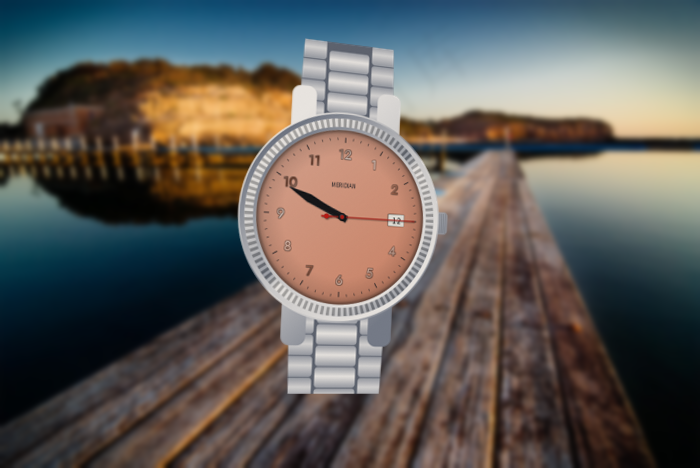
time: **9:49:15**
